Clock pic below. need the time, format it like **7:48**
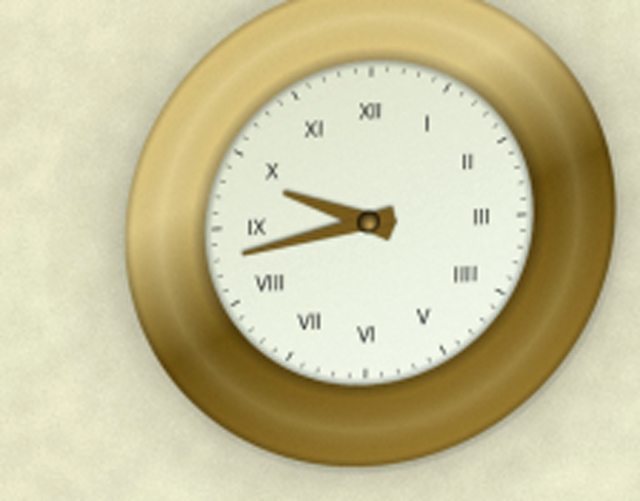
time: **9:43**
